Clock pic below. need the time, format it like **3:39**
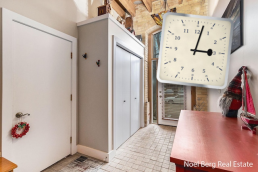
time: **3:02**
